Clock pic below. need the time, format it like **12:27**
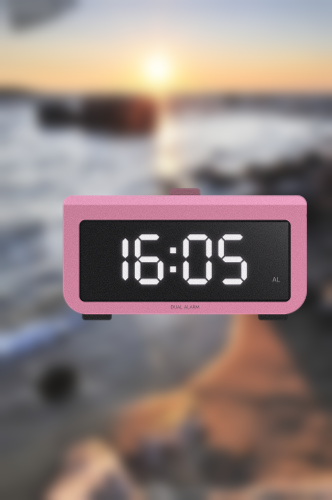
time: **16:05**
